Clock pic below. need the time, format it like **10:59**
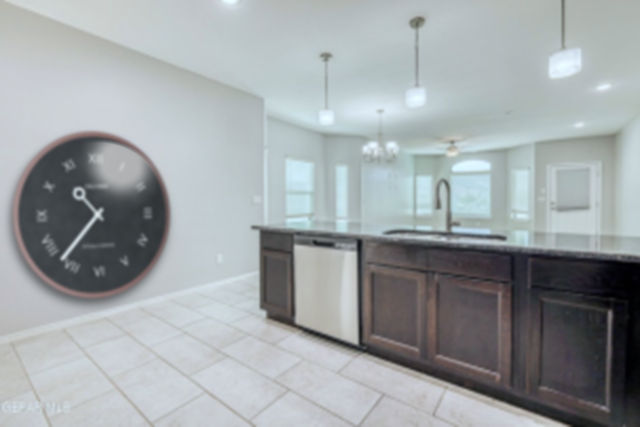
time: **10:37**
